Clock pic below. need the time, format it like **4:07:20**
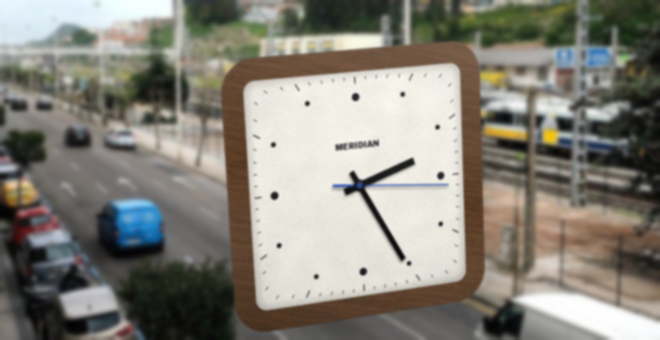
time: **2:25:16**
